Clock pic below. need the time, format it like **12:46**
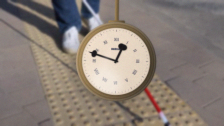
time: **12:48**
